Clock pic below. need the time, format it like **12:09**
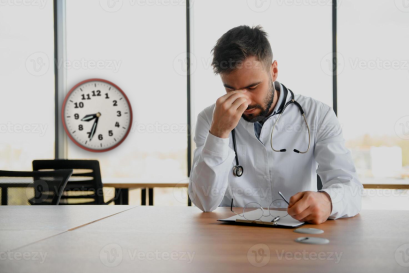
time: **8:34**
